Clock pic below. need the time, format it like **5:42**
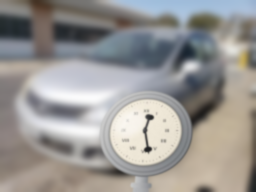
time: **12:28**
